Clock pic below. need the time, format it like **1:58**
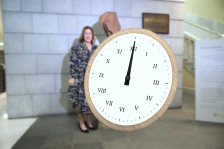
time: **12:00**
